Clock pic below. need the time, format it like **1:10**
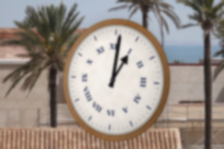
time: **1:01**
